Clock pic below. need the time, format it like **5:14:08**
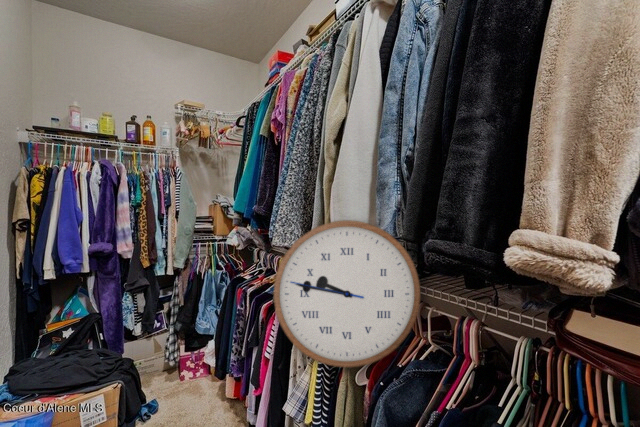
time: **9:46:47**
